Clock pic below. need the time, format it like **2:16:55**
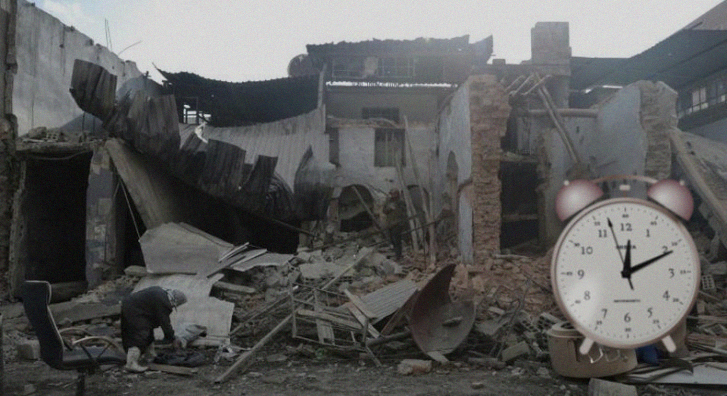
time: **12:10:57**
